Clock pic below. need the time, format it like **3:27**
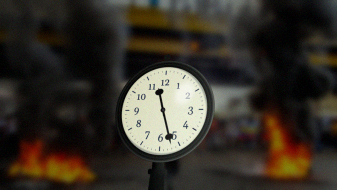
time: **11:27**
